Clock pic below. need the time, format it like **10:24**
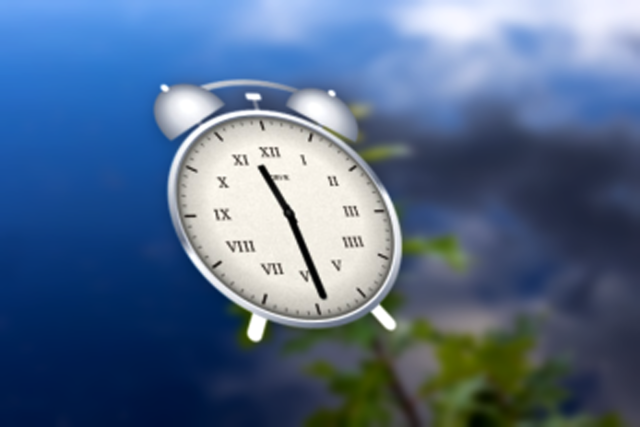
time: **11:29**
